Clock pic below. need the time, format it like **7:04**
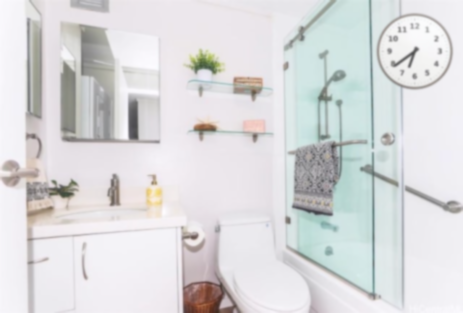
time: **6:39**
